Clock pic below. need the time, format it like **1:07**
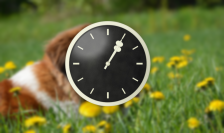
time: **1:05**
